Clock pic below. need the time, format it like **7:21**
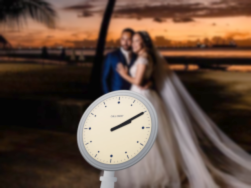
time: **2:10**
